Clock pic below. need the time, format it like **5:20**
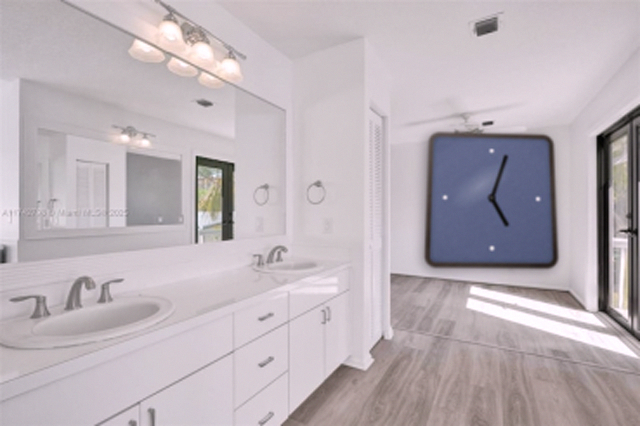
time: **5:03**
